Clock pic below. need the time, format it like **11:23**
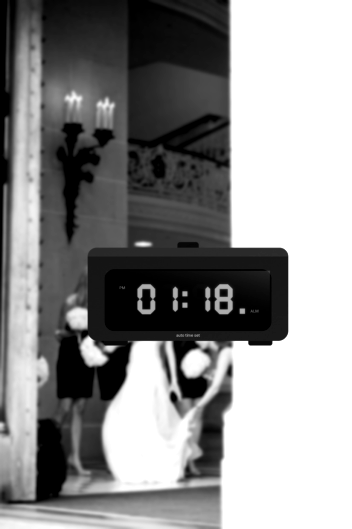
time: **1:18**
